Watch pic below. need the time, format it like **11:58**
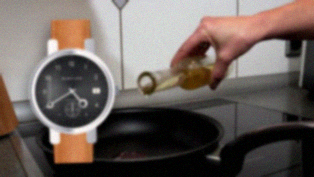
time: **4:40**
